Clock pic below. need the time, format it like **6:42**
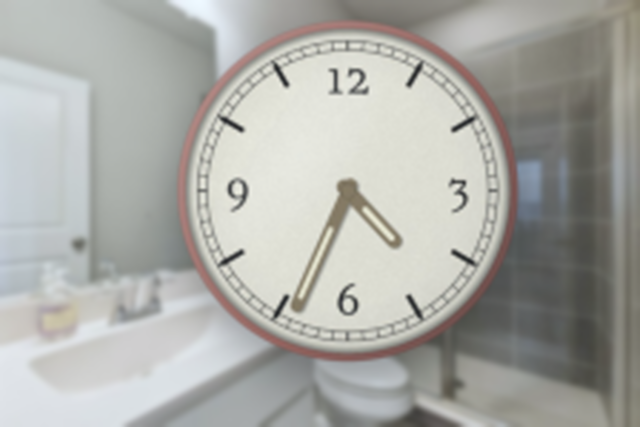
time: **4:34**
